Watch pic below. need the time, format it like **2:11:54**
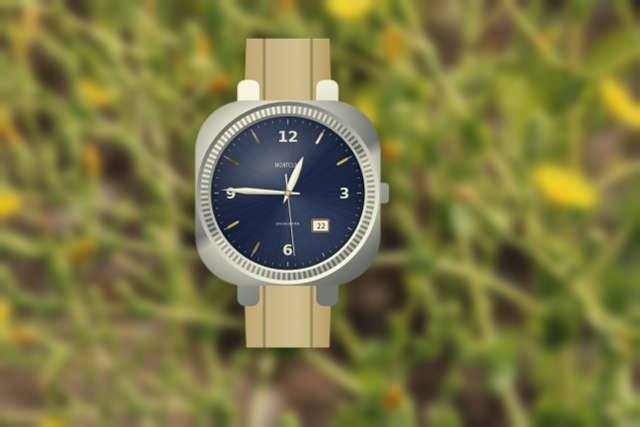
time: **12:45:29**
